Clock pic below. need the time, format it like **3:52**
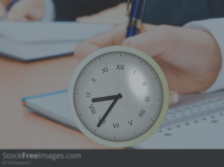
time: **8:35**
